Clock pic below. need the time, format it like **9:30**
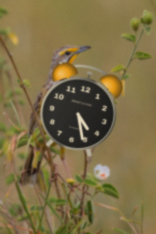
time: **4:26**
